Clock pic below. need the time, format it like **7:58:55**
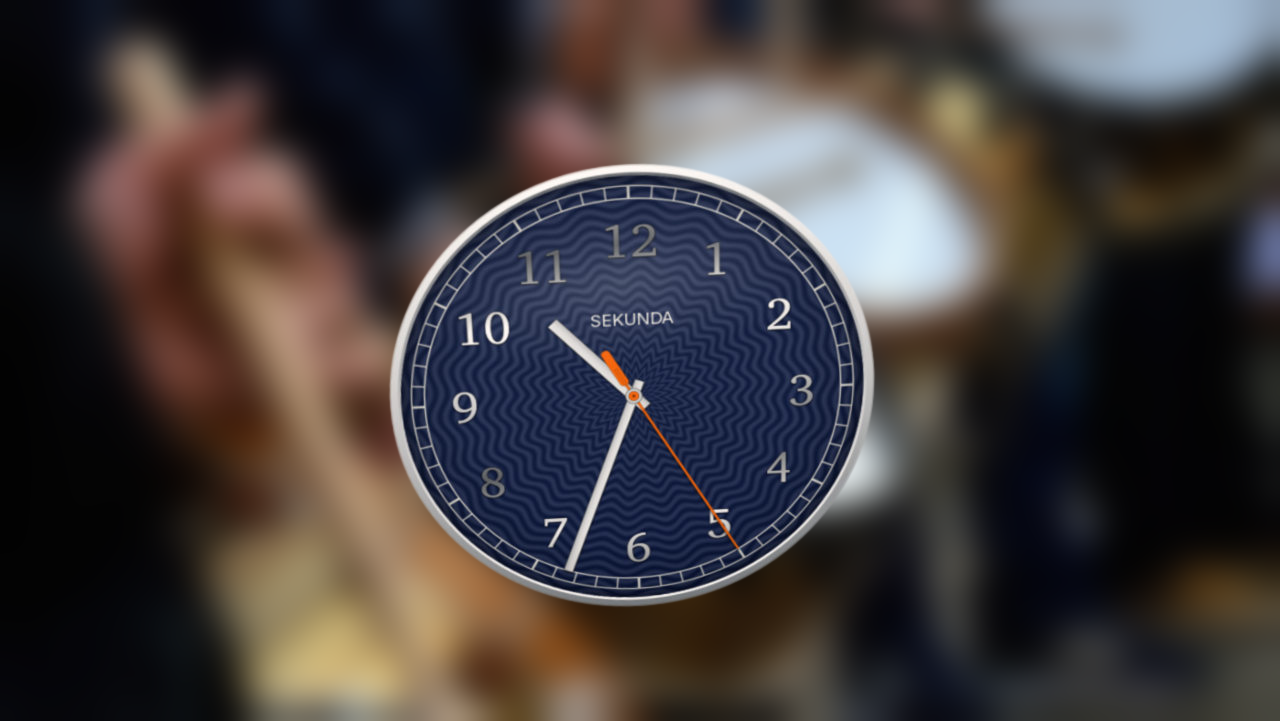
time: **10:33:25**
